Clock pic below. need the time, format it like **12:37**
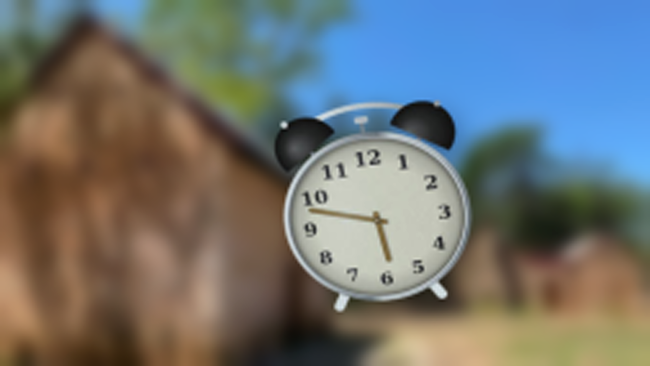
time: **5:48**
